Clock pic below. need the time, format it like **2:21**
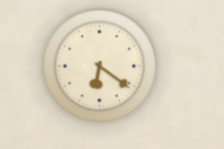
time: **6:21**
